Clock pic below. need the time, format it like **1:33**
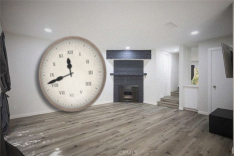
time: **11:42**
